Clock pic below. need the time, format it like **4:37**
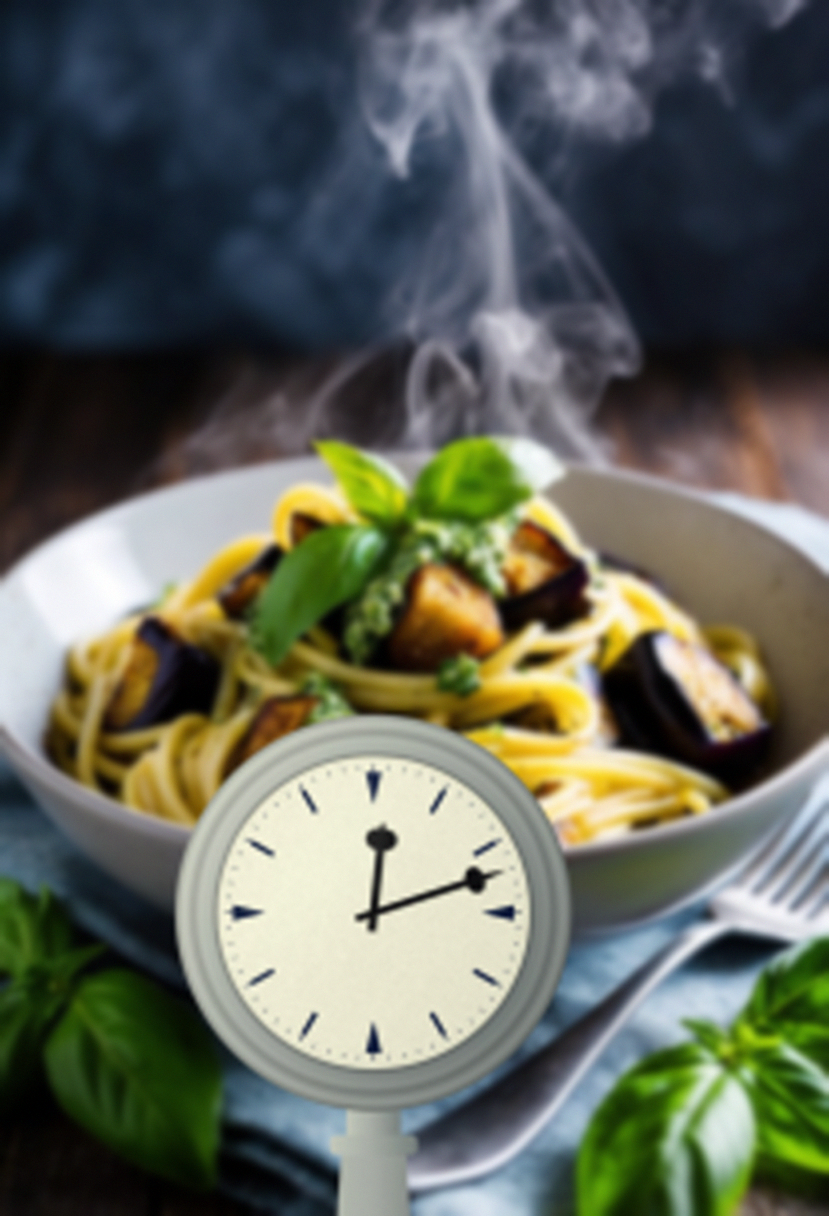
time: **12:12**
